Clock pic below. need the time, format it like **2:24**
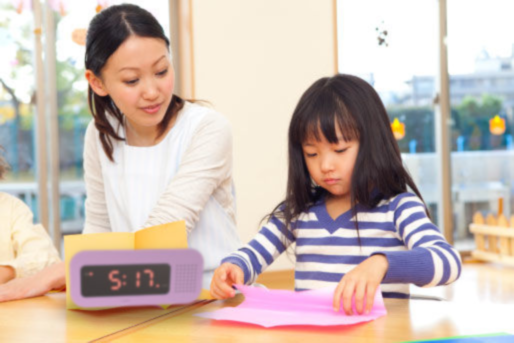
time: **5:17**
